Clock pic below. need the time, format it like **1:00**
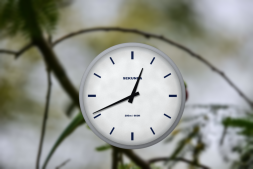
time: **12:41**
